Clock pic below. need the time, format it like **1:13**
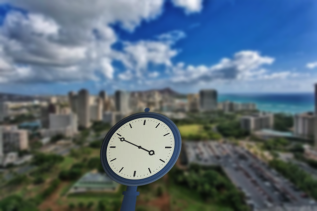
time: **3:49**
